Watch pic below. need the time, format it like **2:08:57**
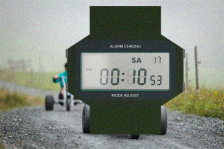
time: **0:10:53**
